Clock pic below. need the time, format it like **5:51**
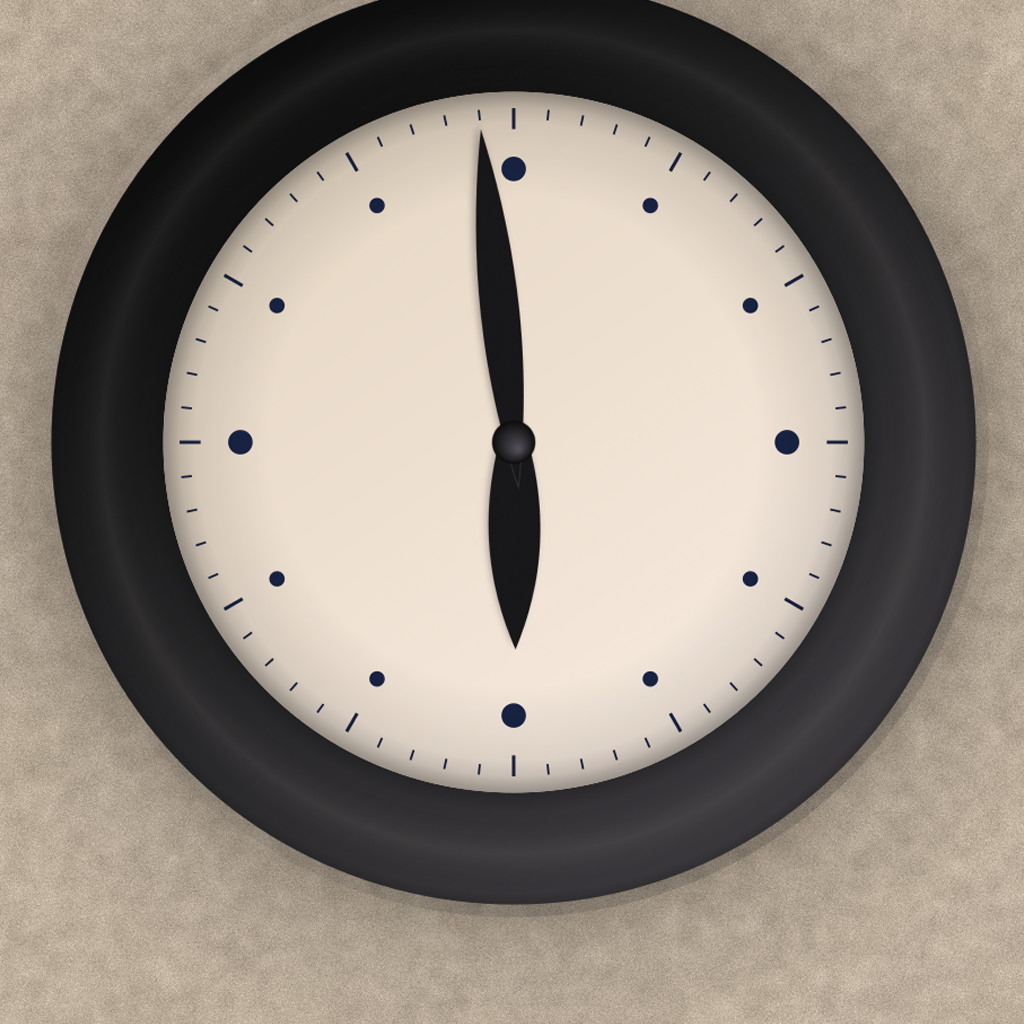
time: **5:59**
